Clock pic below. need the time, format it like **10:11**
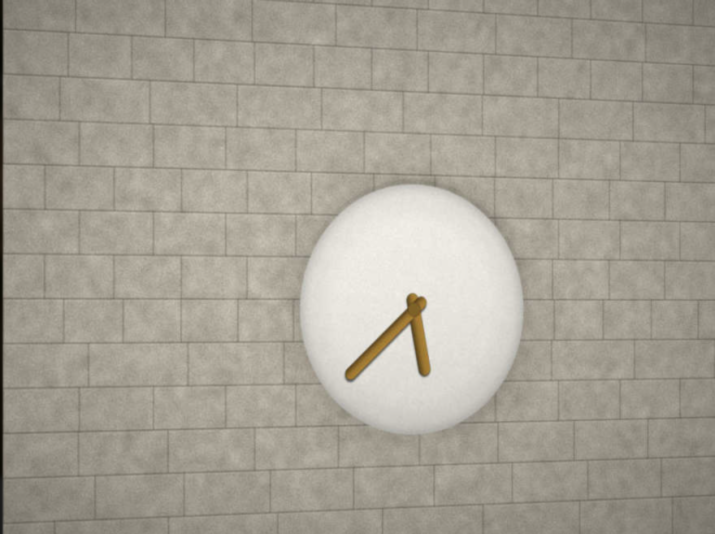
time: **5:38**
